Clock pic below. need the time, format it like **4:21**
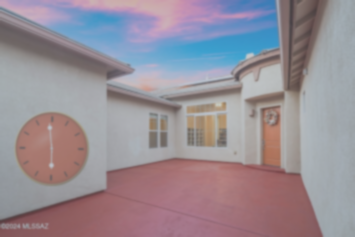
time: **5:59**
